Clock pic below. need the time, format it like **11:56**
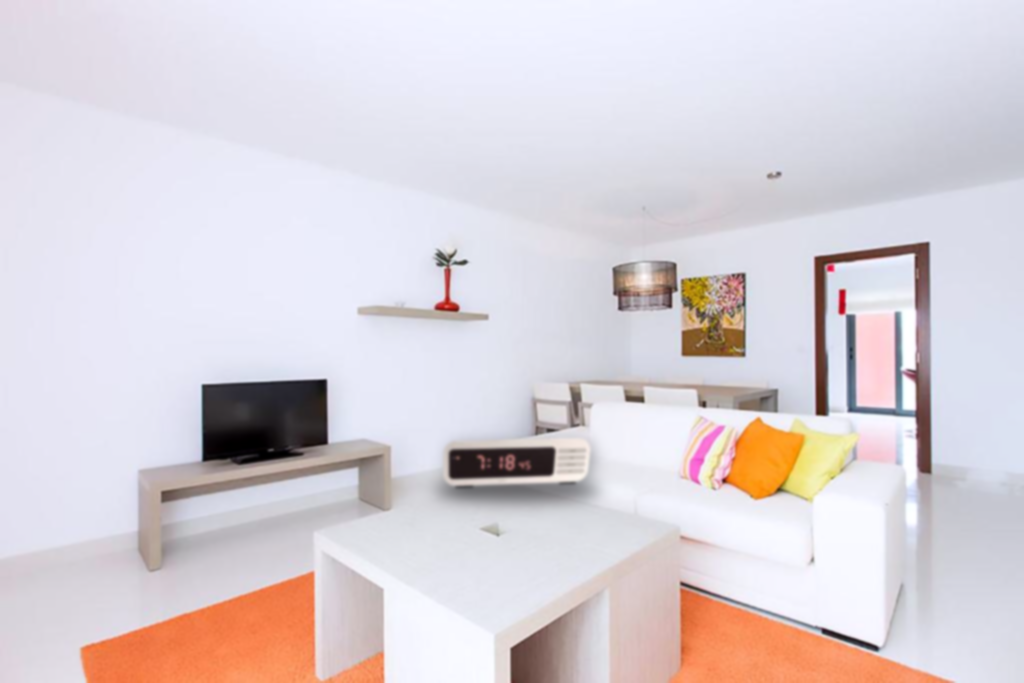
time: **7:18**
